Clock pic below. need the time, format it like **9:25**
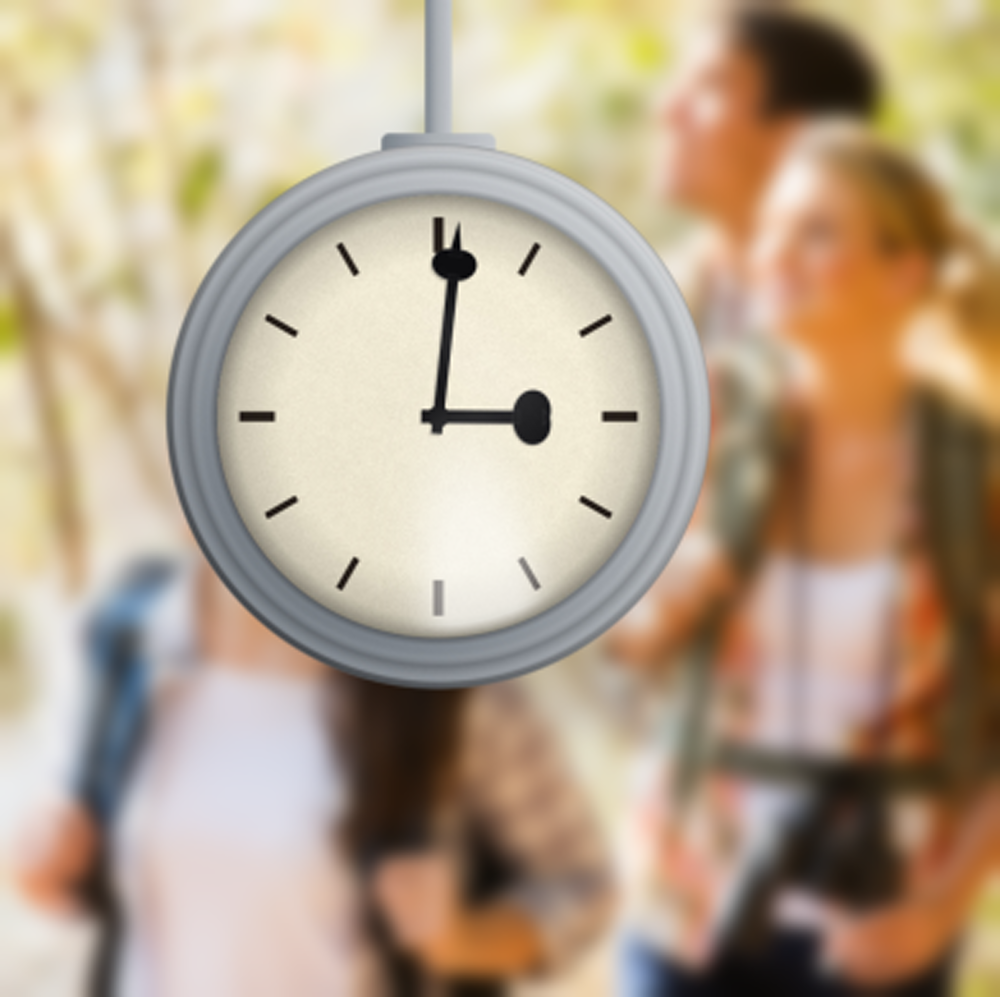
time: **3:01**
